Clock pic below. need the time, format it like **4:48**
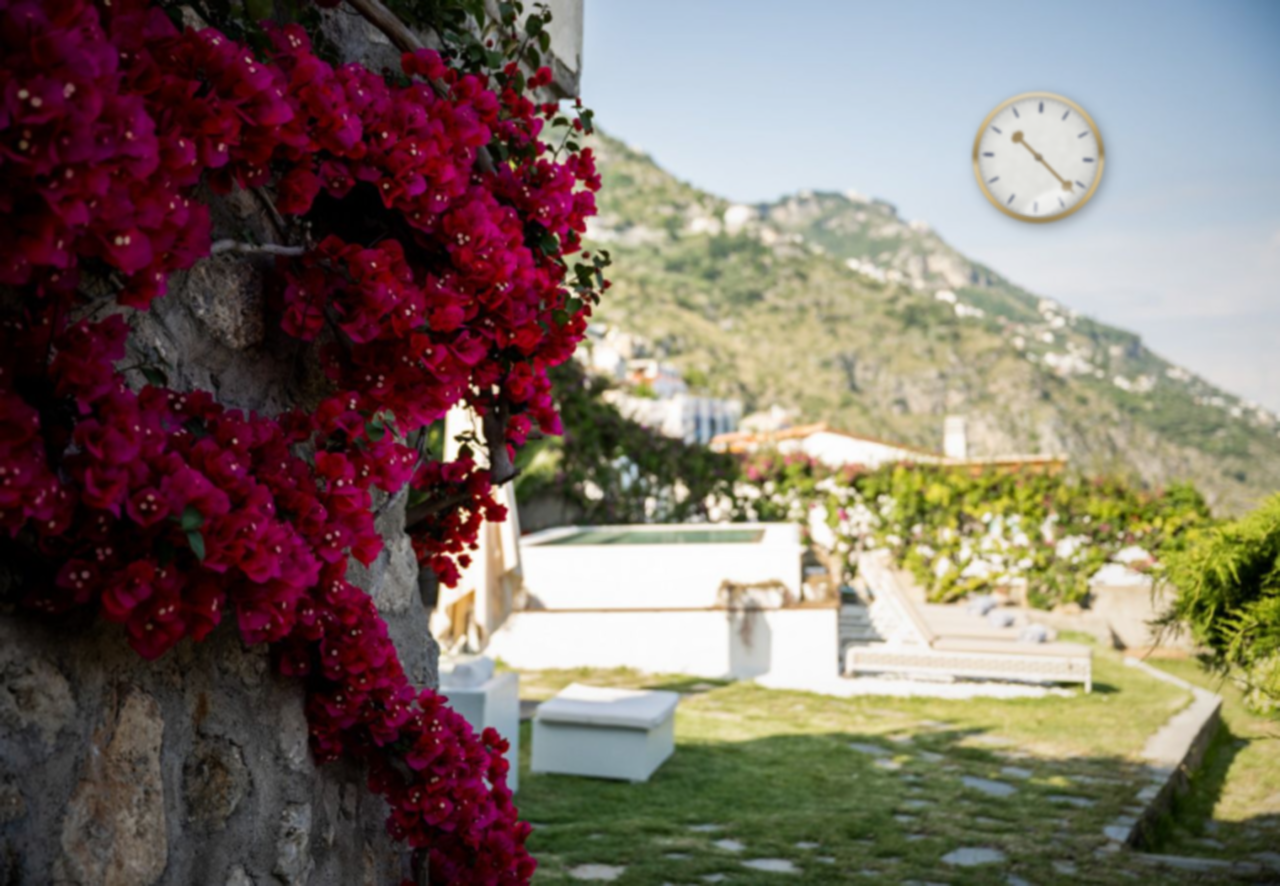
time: **10:22**
